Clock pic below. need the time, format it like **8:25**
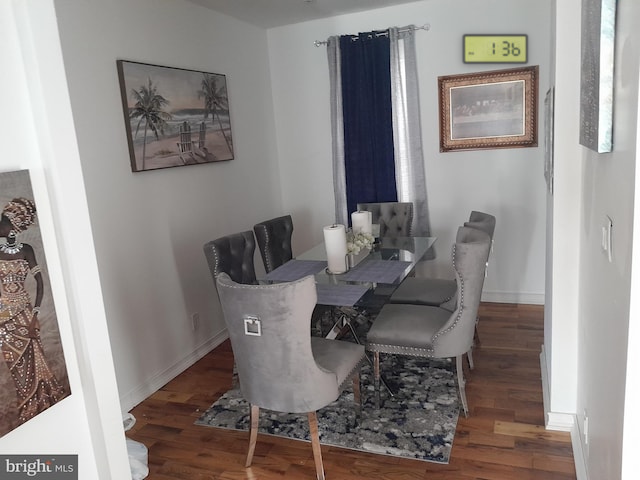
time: **1:36**
